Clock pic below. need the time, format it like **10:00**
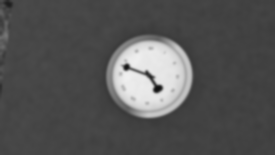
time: **4:48**
